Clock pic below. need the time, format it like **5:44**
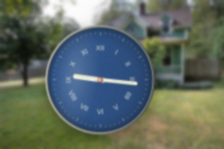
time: **9:16**
